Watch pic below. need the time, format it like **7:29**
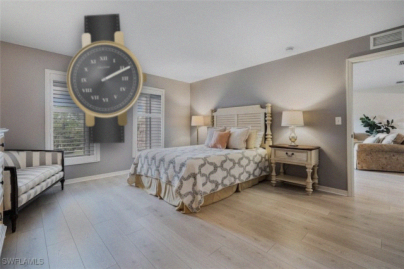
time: **2:11**
